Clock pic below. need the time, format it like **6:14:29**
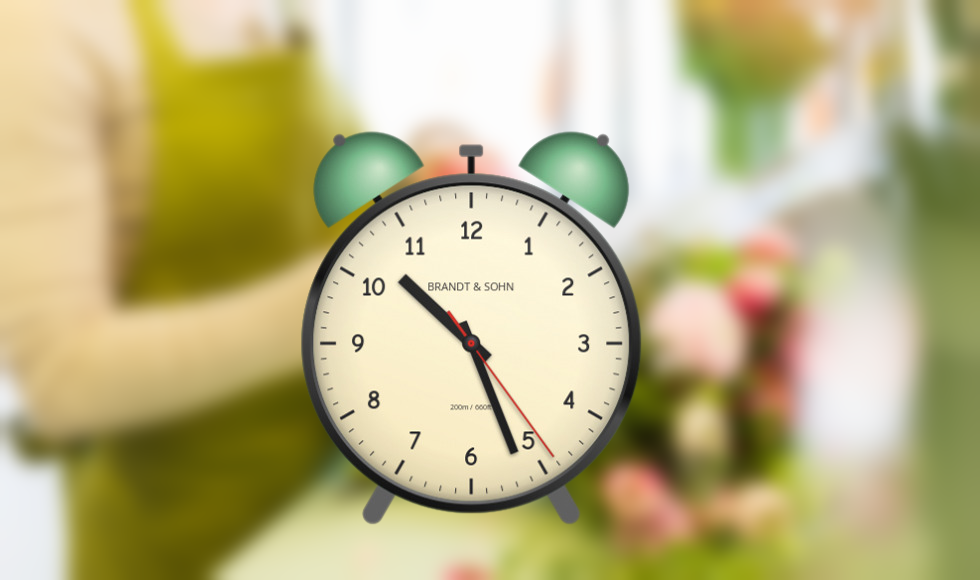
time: **10:26:24**
